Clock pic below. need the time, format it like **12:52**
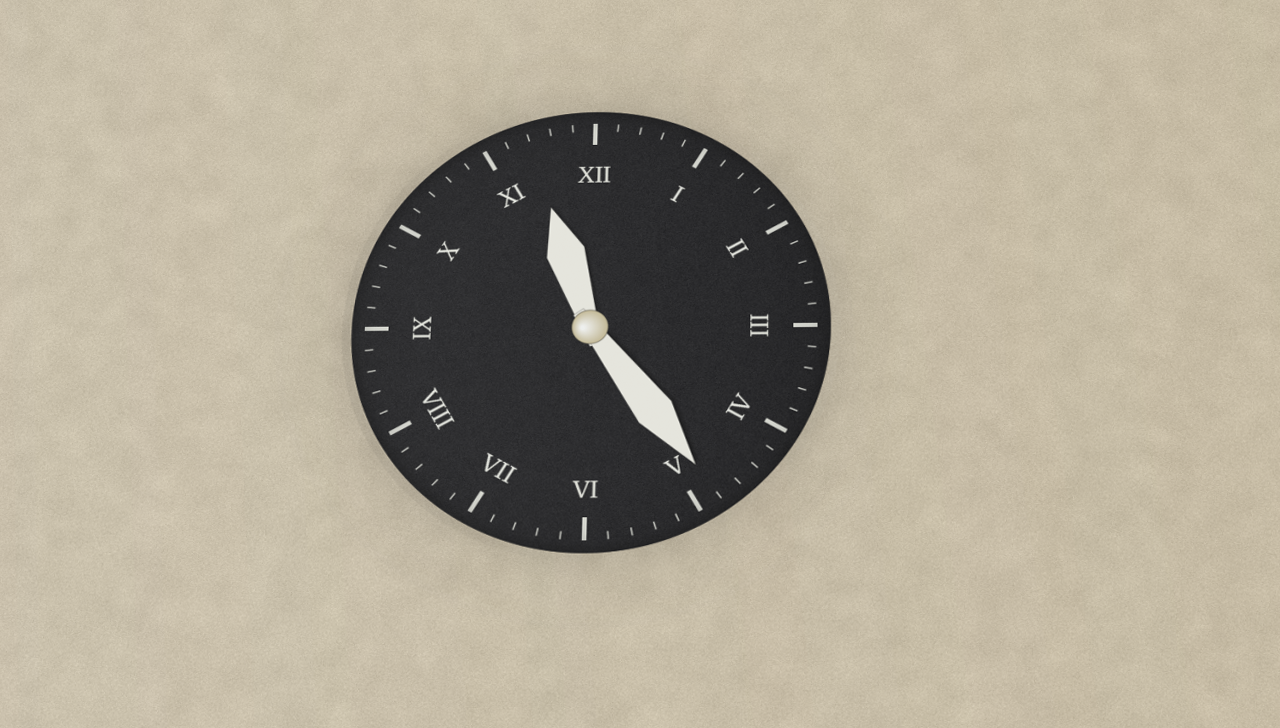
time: **11:24**
